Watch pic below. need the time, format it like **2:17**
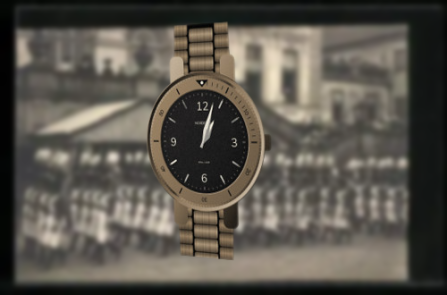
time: **1:03**
